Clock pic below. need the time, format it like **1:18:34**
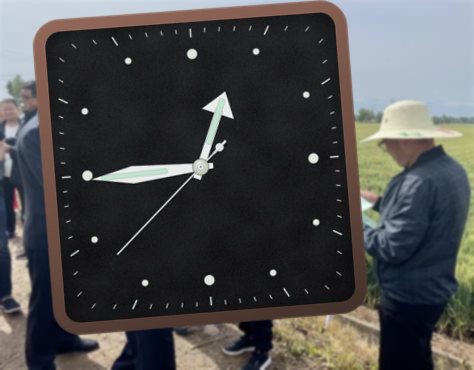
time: **12:44:38**
